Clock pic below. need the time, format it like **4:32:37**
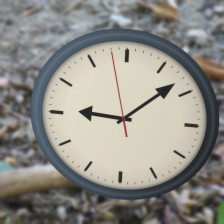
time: **9:07:58**
